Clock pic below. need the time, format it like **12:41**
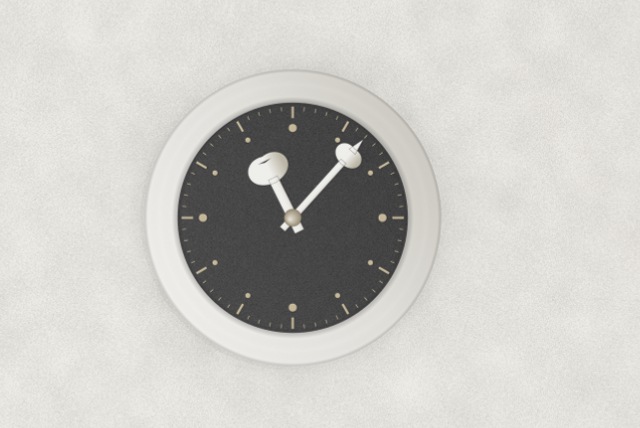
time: **11:07**
